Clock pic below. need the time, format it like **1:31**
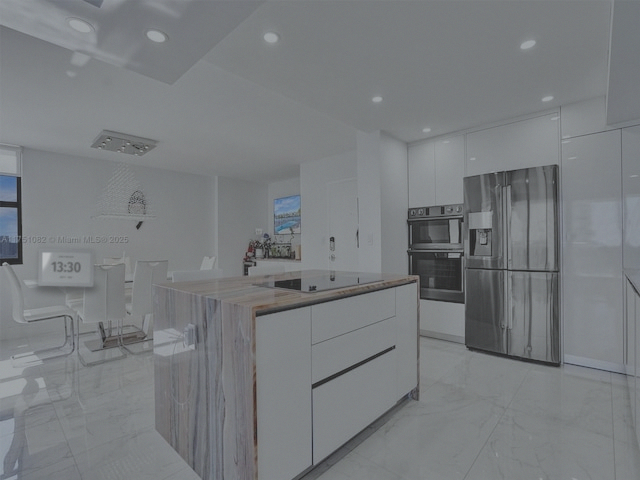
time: **13:30**
